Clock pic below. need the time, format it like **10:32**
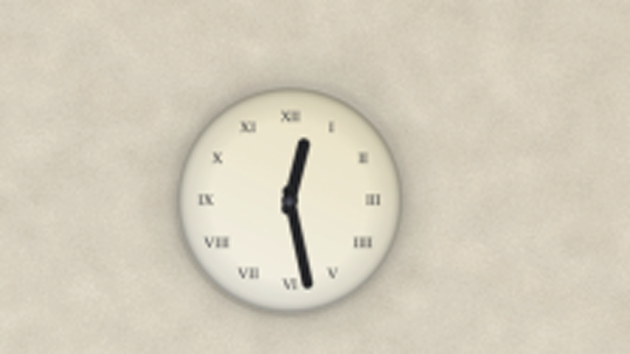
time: **12:28**
